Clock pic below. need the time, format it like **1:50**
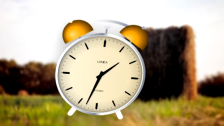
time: **1:33**
